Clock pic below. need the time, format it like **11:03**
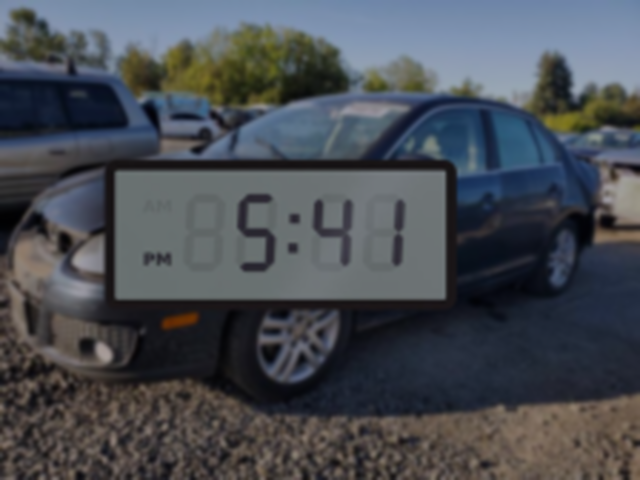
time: **5:41**
